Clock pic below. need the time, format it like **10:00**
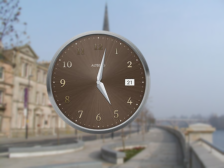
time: **5:02**
